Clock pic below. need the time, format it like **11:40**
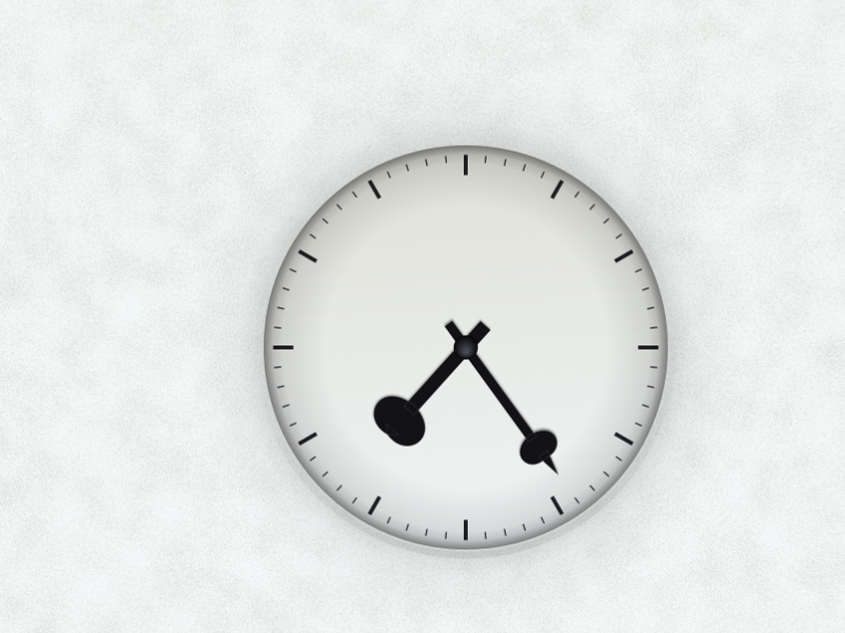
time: **7:24**
